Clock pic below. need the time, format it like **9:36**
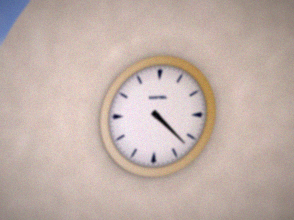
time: **4:22**
